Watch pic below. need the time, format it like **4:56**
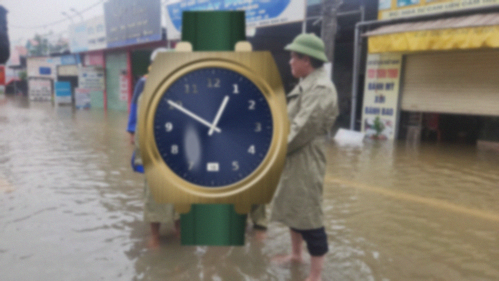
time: **12:50**
